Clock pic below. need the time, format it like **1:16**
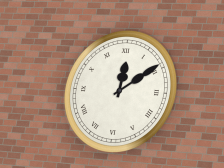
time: **12:09**
